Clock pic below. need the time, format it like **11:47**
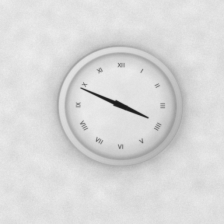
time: **3:49**
